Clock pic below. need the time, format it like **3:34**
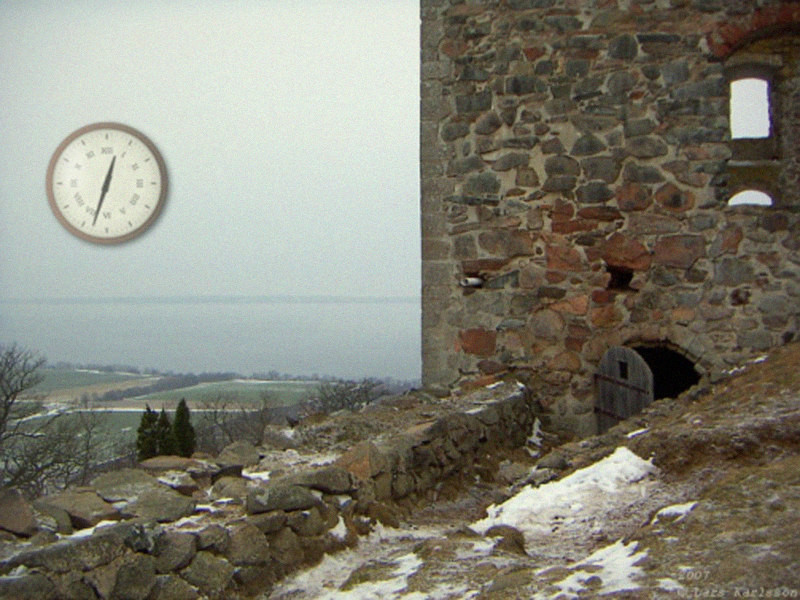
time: **12:33**
